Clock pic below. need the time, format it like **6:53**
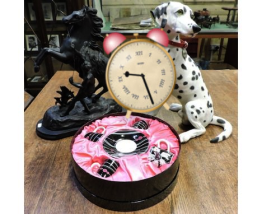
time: **9:28**
